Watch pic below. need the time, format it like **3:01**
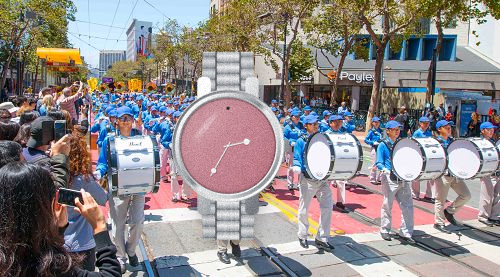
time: **2:35**
